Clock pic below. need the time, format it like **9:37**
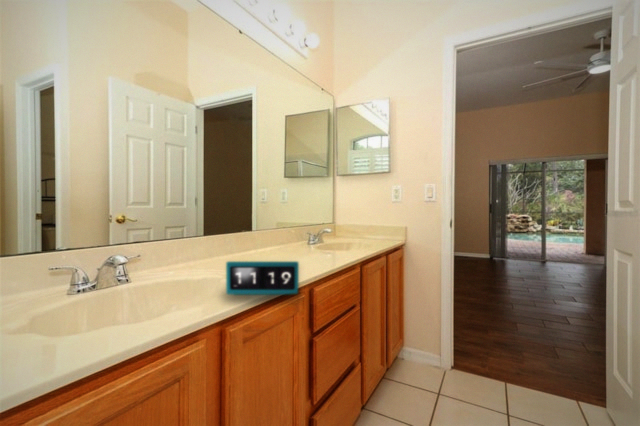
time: **11:19**
